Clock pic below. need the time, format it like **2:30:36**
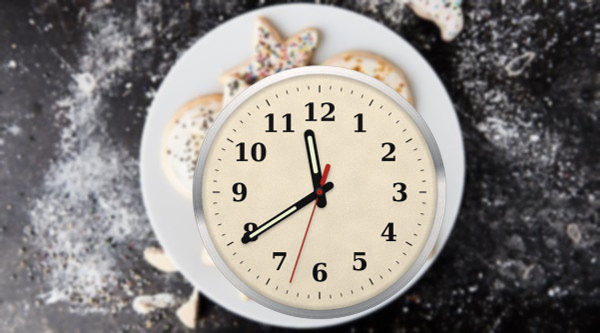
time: **11:39:33**
